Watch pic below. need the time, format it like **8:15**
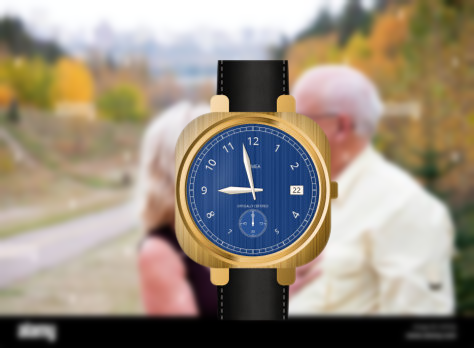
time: **8:58**
